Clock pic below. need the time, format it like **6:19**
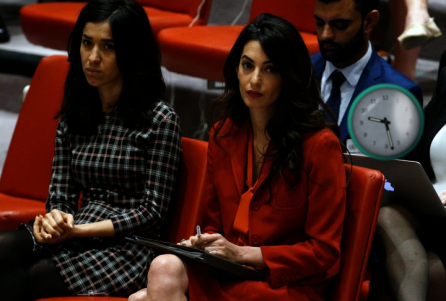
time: **9:28**
